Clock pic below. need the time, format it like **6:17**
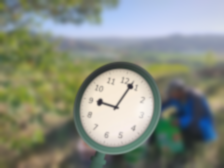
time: **9:03**
